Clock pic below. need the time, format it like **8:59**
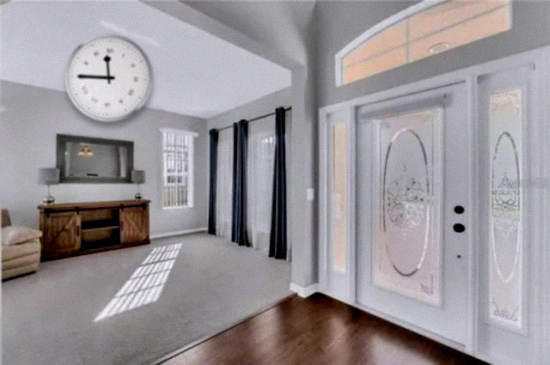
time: **11:45**
